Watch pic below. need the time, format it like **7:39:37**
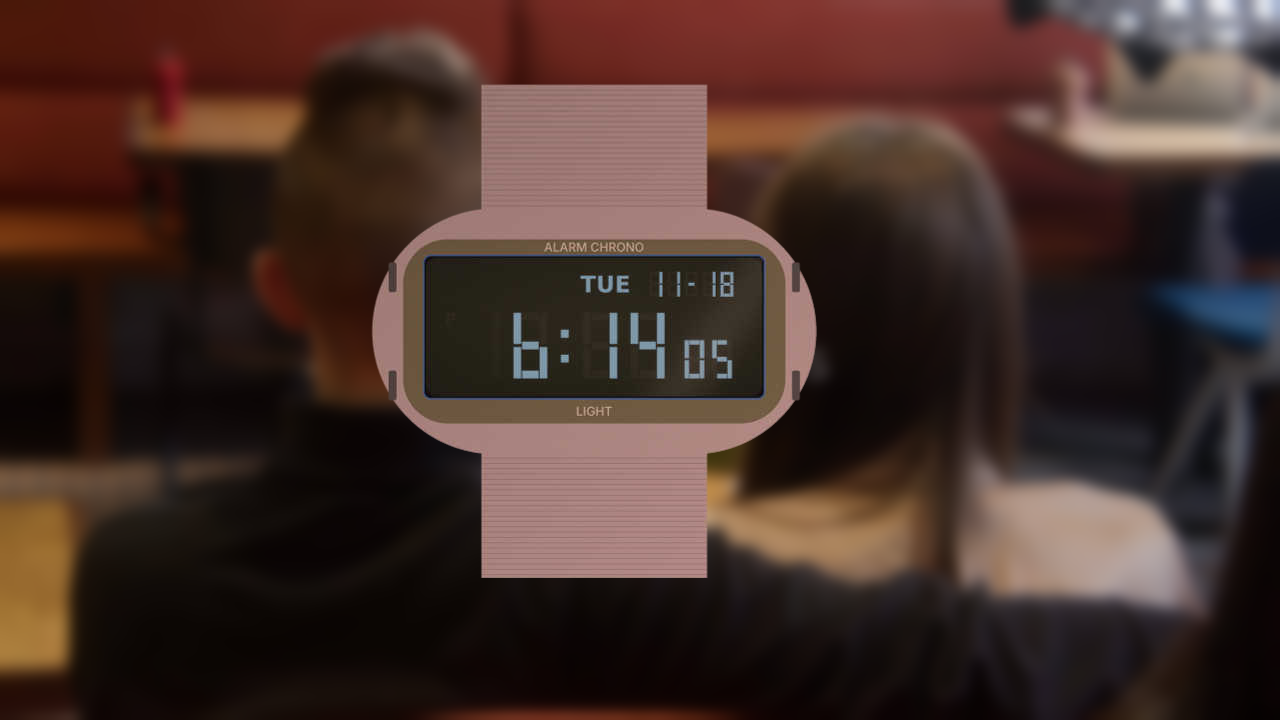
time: **6:14:05**
